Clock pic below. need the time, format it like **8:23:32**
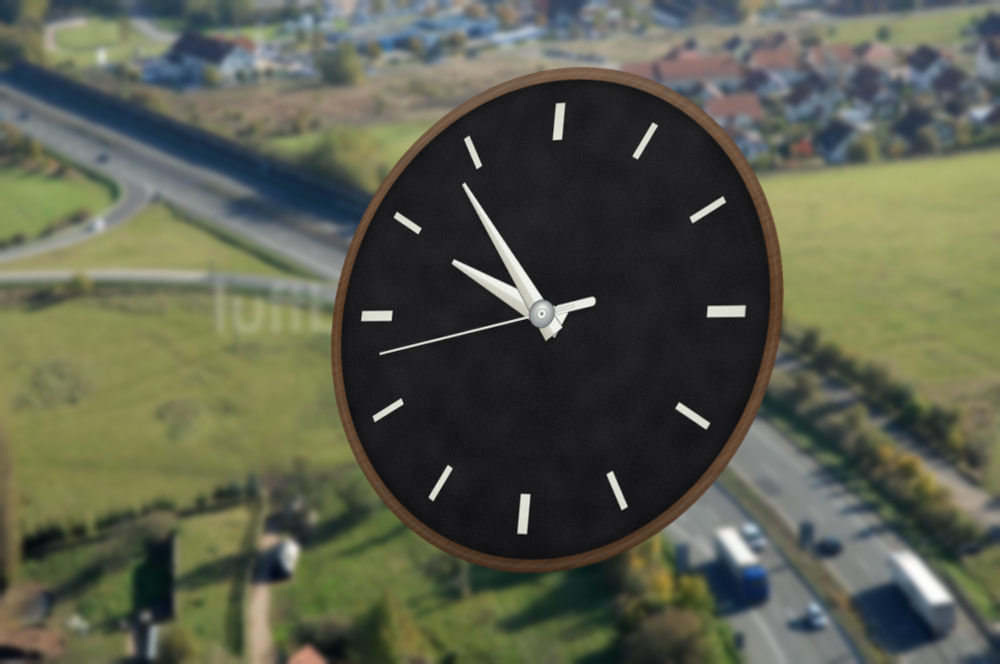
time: **9:53:43**
